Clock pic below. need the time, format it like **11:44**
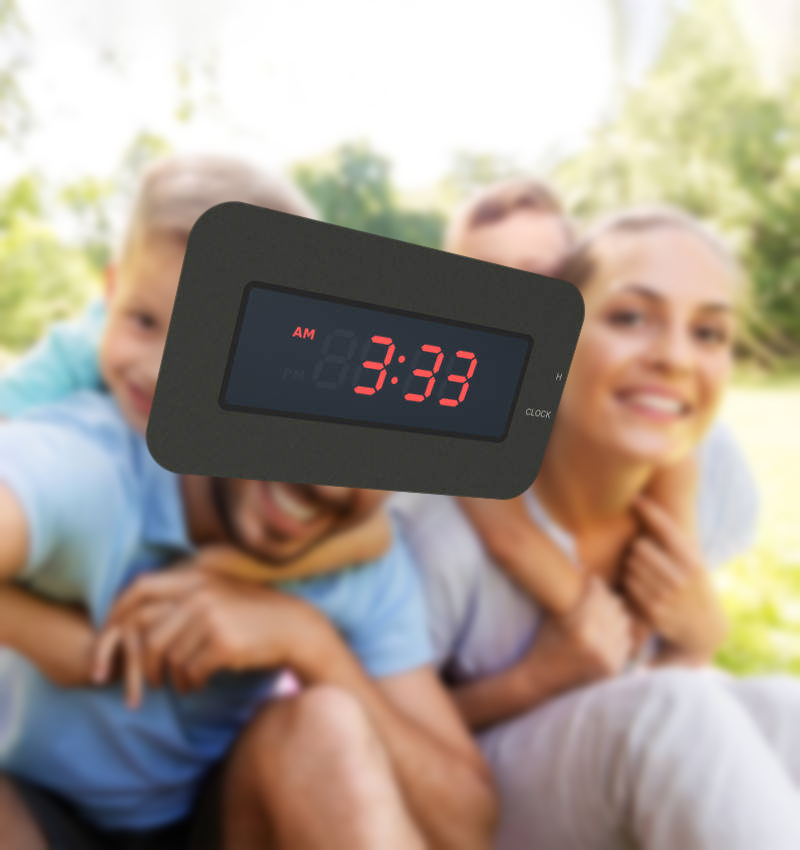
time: **3:33**
